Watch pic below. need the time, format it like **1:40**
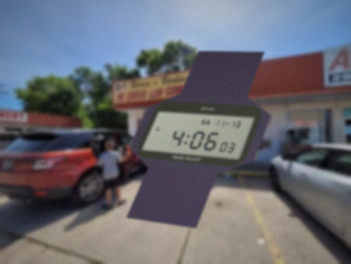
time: **4:06**
